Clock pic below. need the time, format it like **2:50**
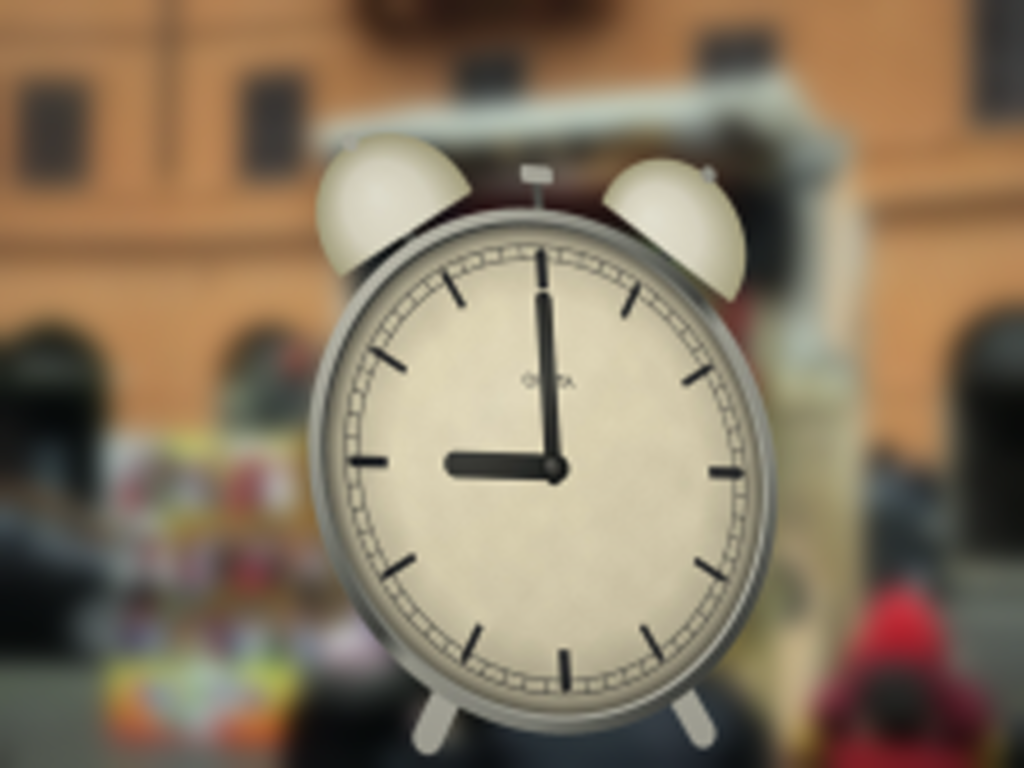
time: **9:00**
